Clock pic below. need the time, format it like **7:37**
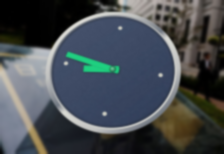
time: **8:47**
